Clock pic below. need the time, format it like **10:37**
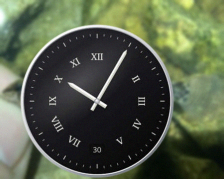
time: **10:05**
